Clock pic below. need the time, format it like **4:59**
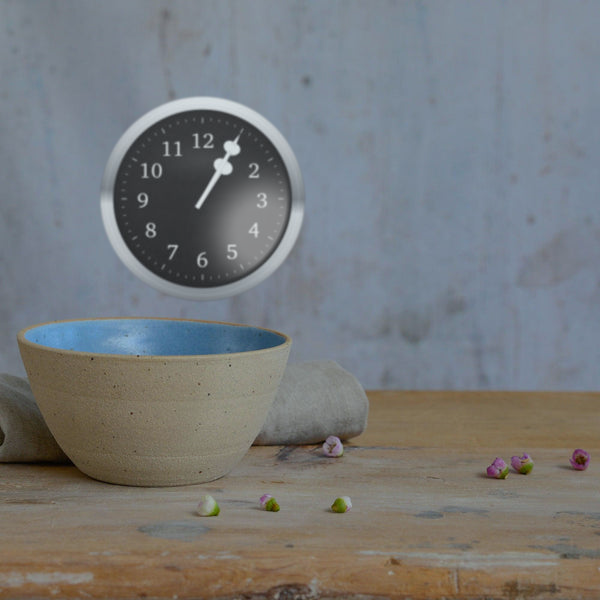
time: **1:05**
